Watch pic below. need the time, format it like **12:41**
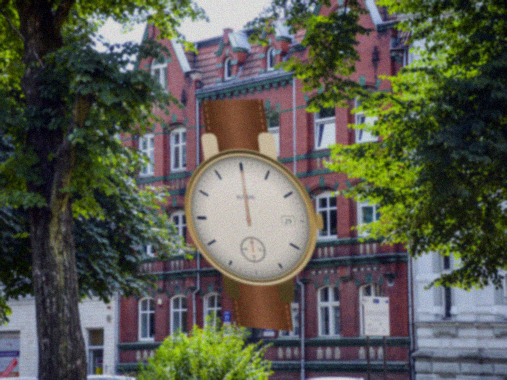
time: **12:00**
